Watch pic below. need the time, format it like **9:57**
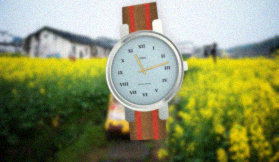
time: **11:13**
